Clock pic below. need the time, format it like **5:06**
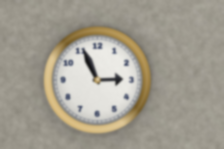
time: **2:56**
